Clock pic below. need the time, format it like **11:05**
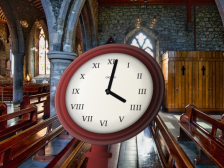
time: **4:01**
